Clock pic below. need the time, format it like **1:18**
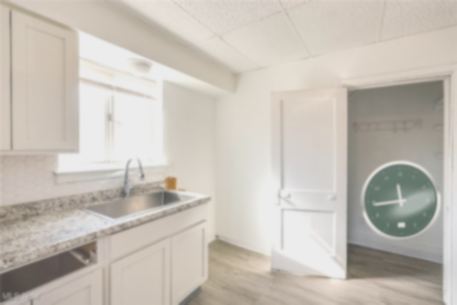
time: **11:44**
